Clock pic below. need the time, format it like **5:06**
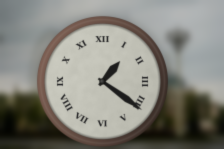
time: **1:21**
